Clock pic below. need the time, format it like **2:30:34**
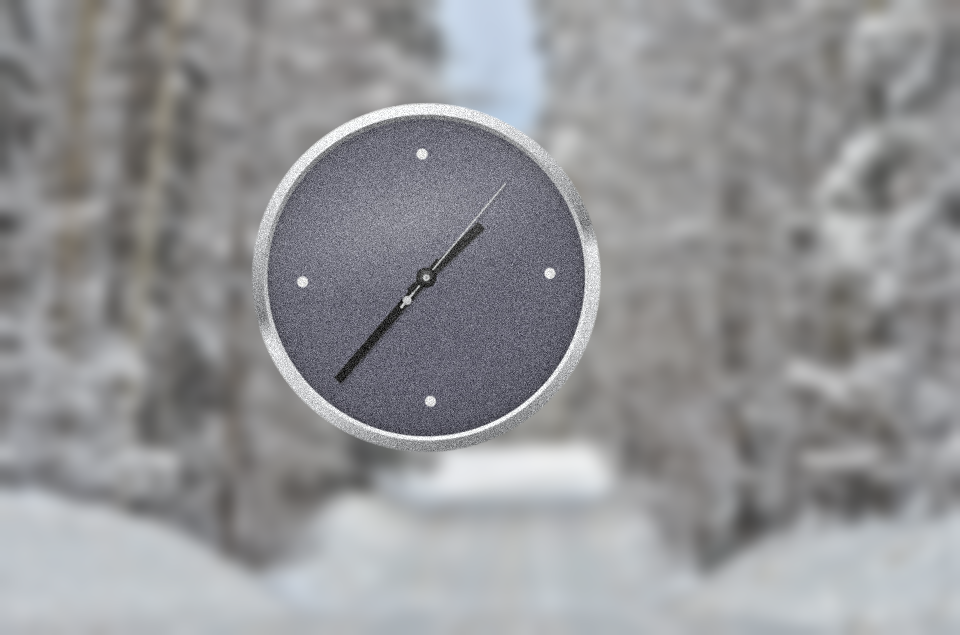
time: **1:37:07**
